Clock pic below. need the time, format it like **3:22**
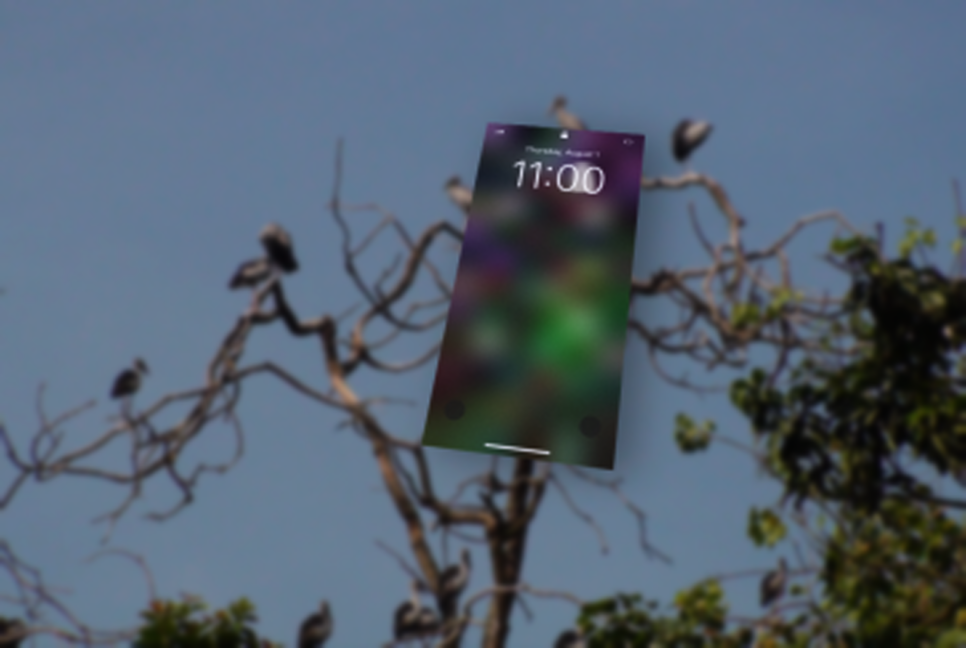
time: **11:00**
